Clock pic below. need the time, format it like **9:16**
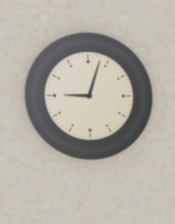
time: **9:03**
